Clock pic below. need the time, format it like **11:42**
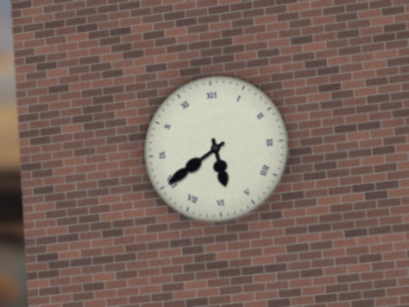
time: **5:40**
